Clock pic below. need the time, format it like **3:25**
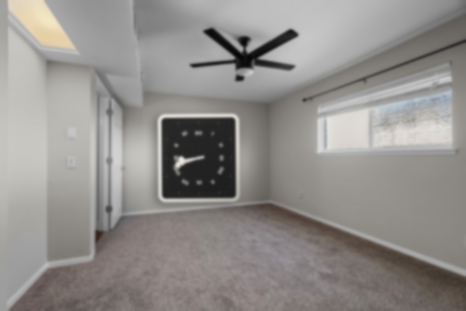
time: **8:42**
